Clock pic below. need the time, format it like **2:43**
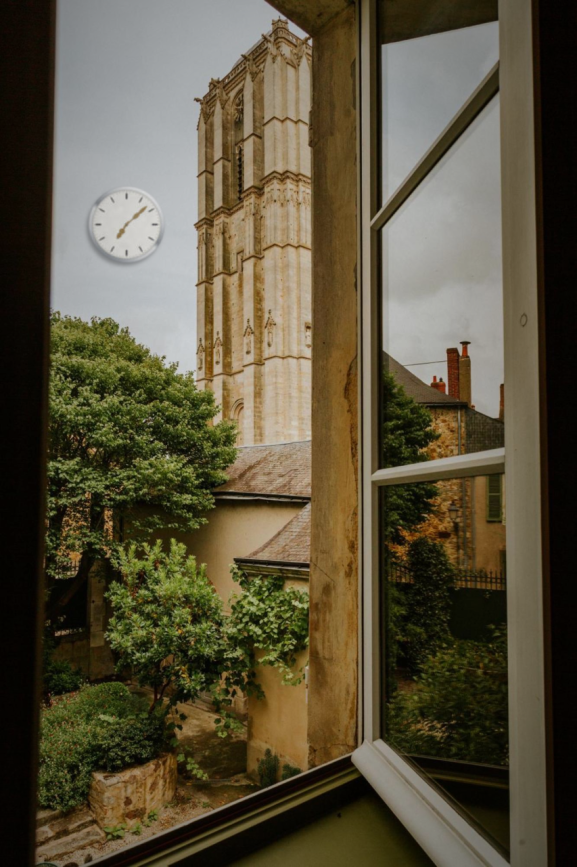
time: **7:08**
